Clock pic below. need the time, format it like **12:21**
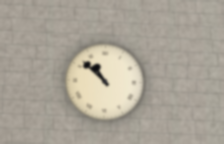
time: **10:52**
